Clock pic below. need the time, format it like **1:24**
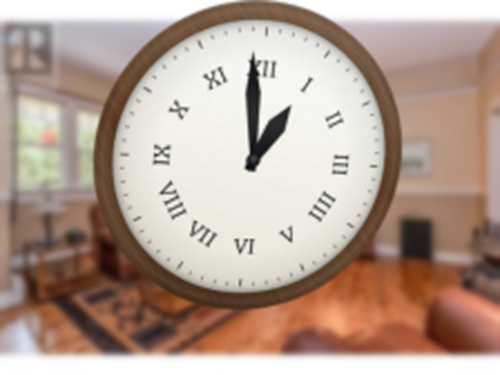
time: **12:59**
